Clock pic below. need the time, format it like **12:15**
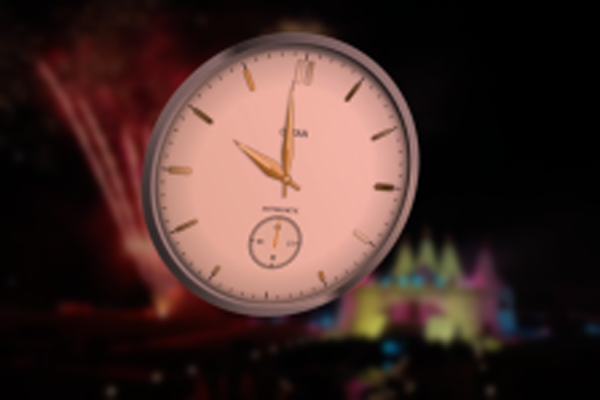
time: **9:59**
